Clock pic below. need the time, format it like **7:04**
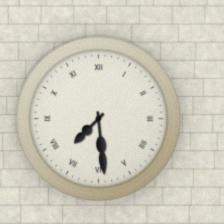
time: **7:29**
